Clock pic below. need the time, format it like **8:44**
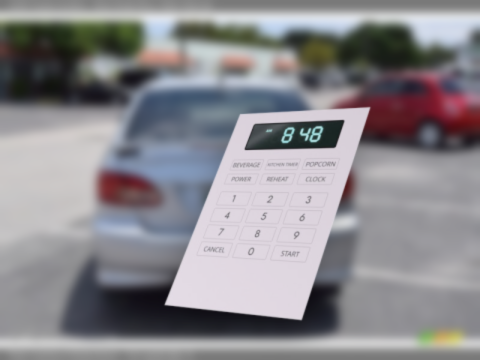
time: **8:48**
